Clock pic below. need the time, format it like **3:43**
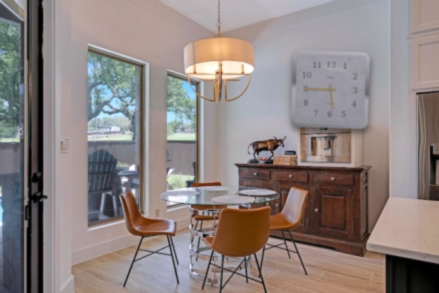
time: **5:45**
